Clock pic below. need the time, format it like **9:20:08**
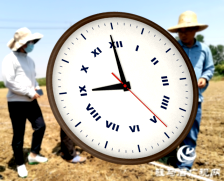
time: **8:59:24**
